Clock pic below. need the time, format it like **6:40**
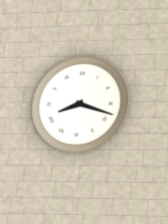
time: **8:18**
